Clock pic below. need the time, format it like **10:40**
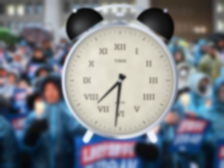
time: **7:31**
